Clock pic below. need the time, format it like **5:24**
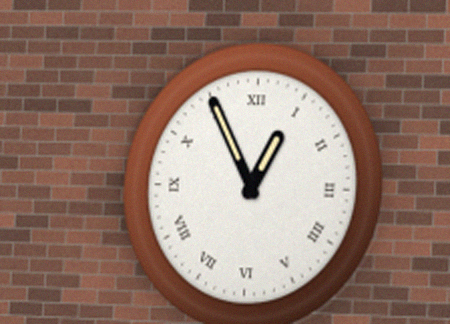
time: **12:55**
